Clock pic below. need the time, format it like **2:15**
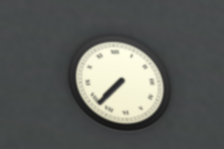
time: **7:38**
